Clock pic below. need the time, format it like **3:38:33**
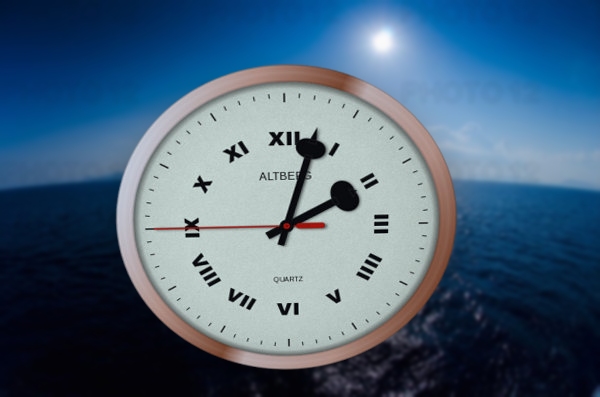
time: **2:02:45**
